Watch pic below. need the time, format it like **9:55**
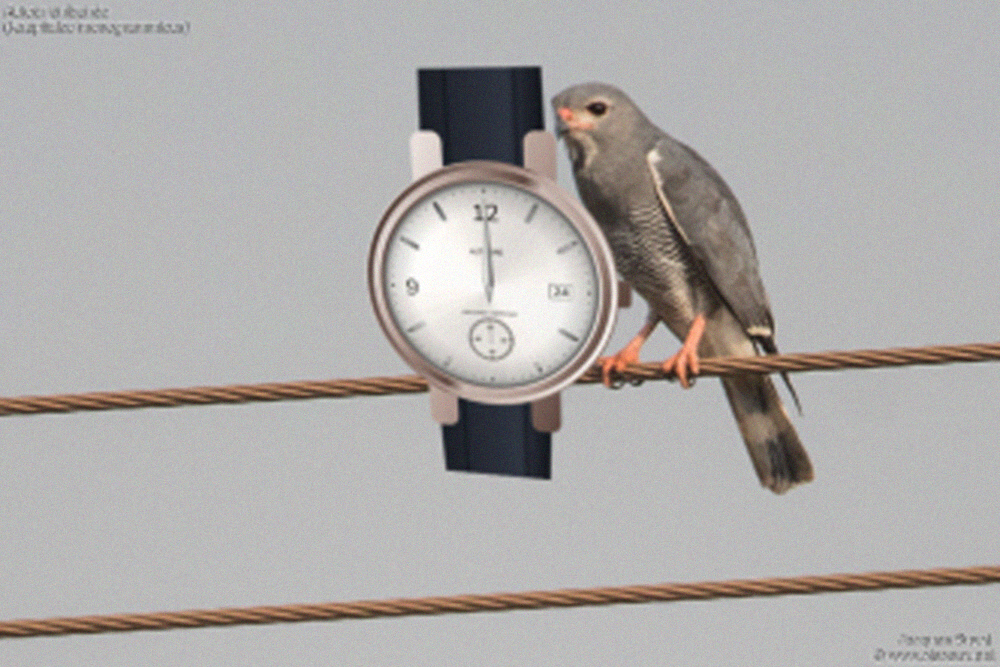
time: **12:00**
